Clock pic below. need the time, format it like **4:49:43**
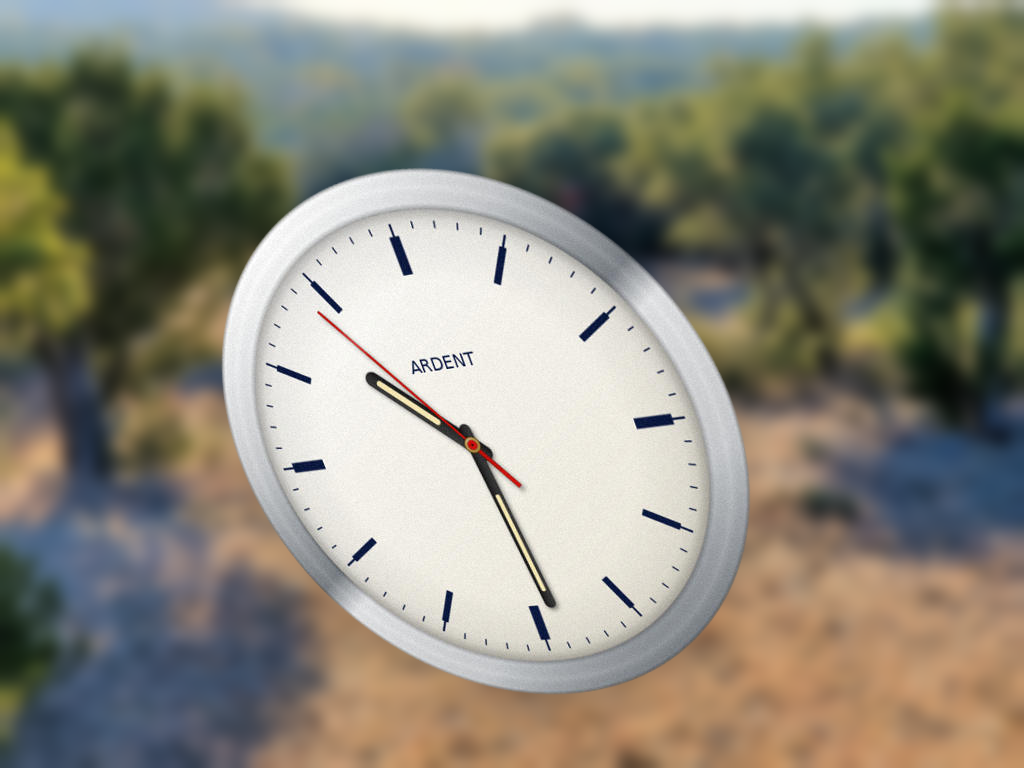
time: **10:28:54**
